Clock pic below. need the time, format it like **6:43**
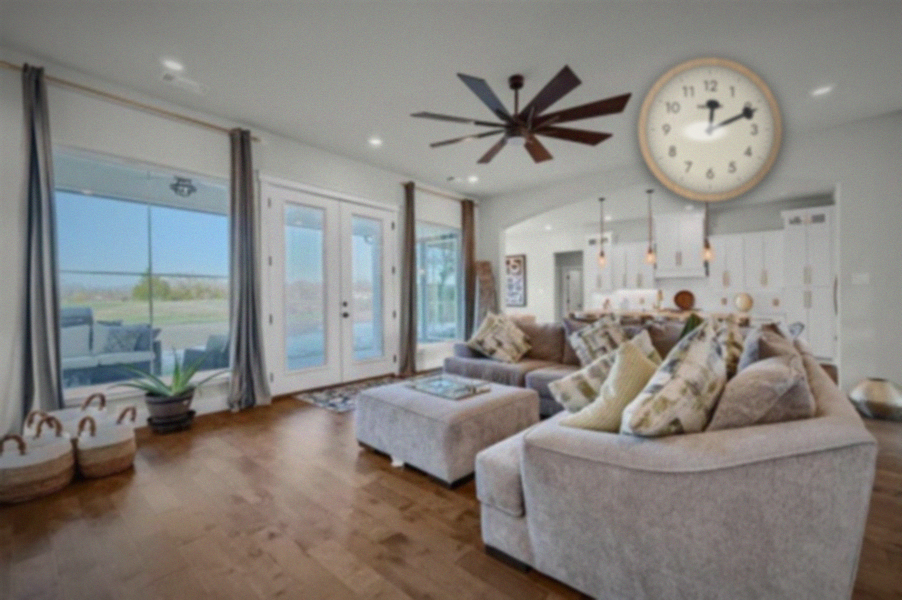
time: **12:11**
